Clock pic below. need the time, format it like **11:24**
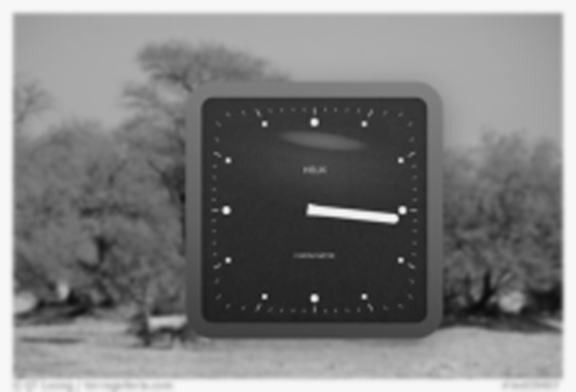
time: **3:16**
